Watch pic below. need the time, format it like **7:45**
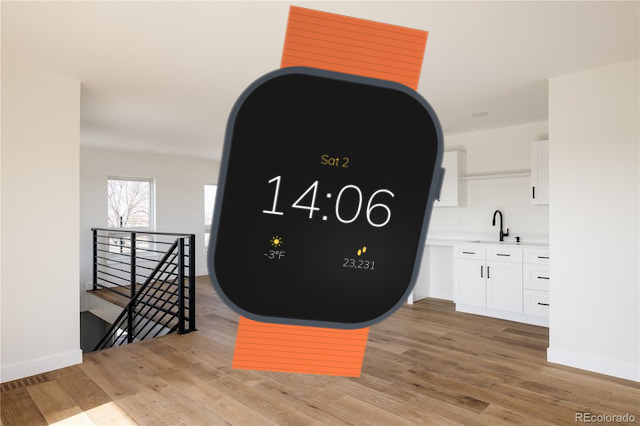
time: **14:06**
